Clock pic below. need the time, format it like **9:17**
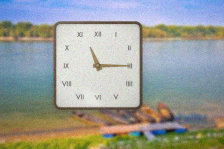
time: **11:15**
